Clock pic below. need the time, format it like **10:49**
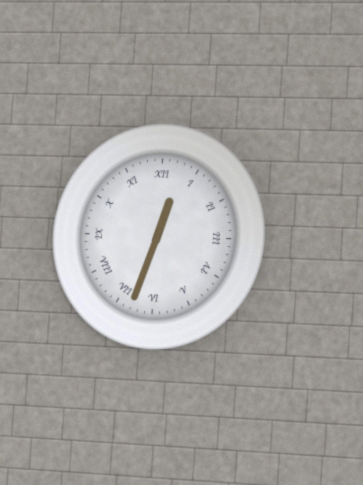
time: **12:33**
